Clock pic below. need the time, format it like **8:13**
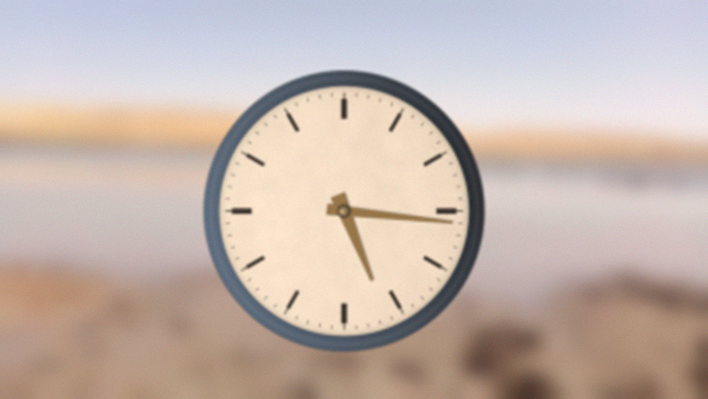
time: **5:16**
